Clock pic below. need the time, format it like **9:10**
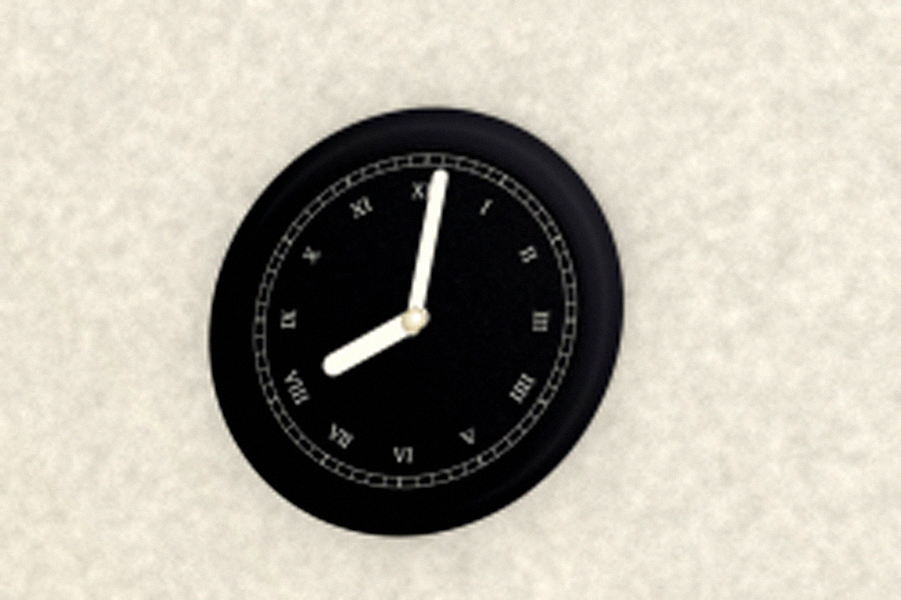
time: **8:01**
